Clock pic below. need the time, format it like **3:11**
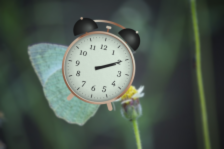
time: **2:10**
